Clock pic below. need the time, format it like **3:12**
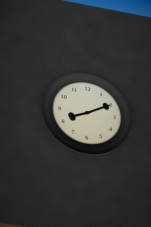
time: **8:10**
